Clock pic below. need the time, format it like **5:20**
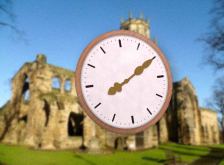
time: **8:10**
